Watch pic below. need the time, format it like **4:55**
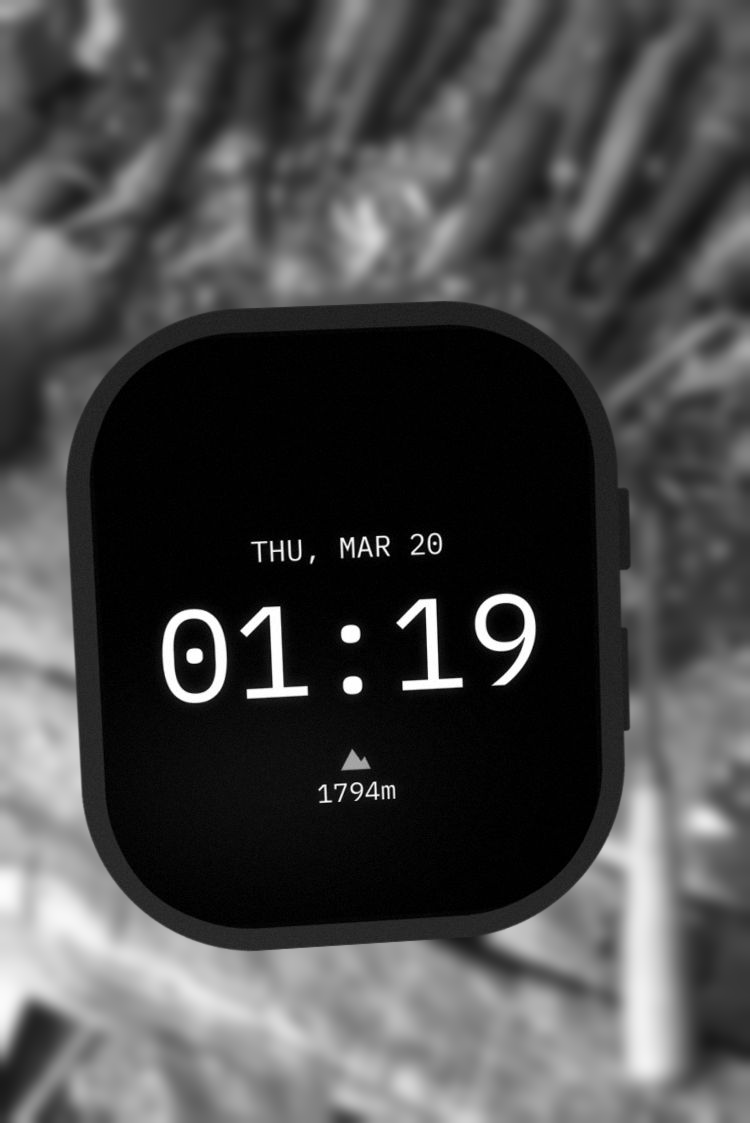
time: **1:19**
